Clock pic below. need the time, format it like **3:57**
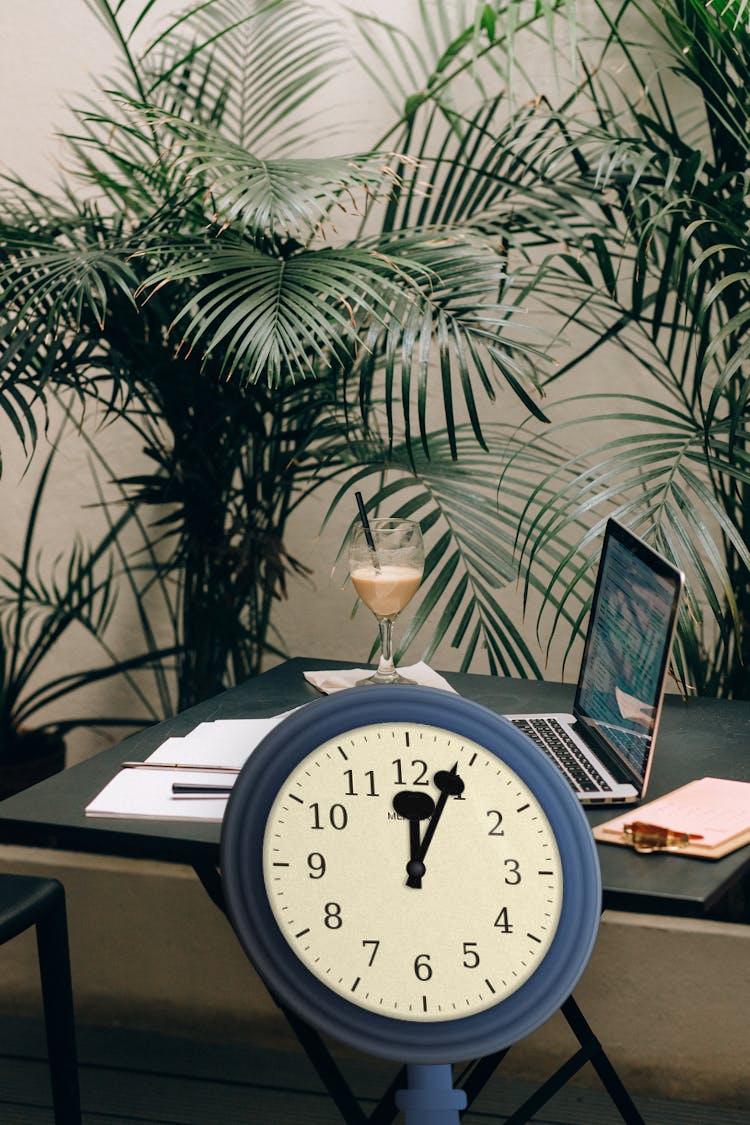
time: **12:04**
